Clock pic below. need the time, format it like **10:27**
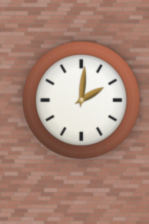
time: **2:01**
